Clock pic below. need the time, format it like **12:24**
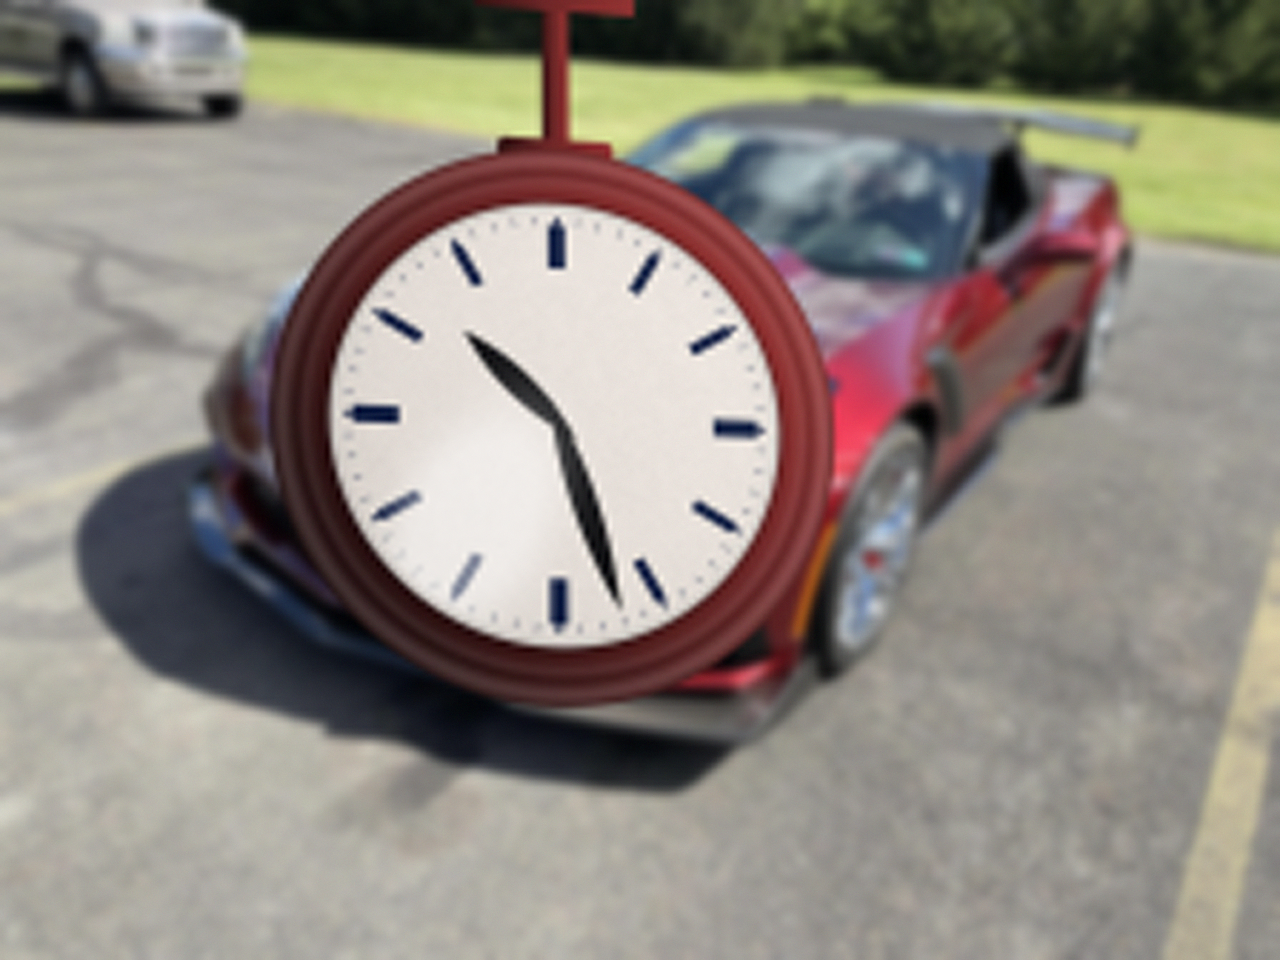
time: **10:27**
